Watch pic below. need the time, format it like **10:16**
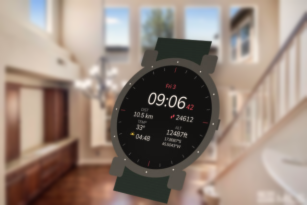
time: **9:06**
